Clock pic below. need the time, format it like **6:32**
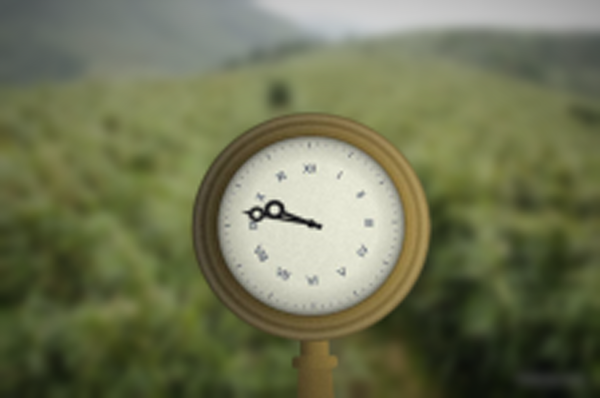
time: **9:47**
